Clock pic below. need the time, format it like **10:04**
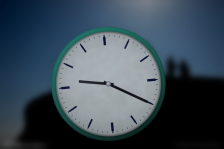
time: **9:20**
